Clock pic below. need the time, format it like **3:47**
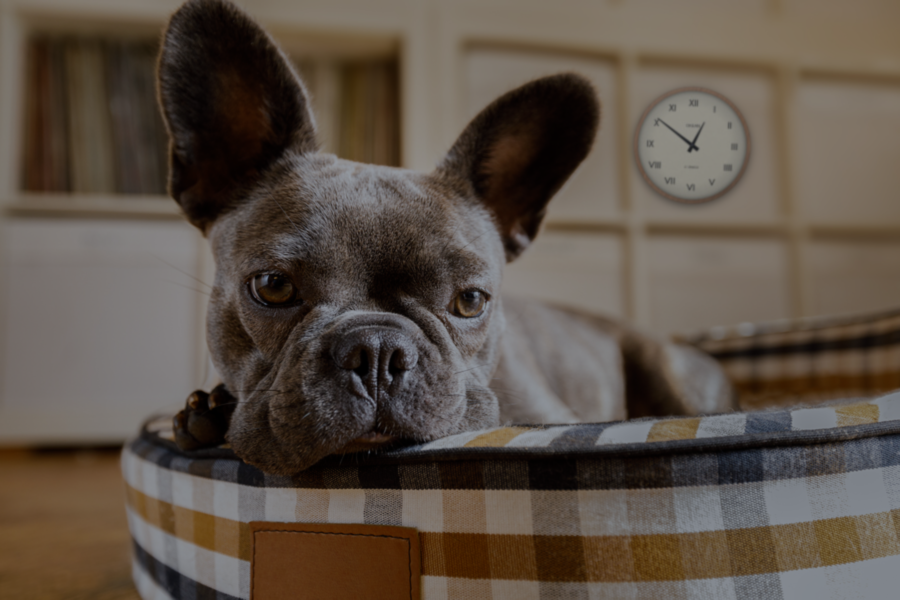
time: **12:51**
